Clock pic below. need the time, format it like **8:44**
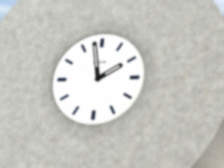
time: **1:58**
